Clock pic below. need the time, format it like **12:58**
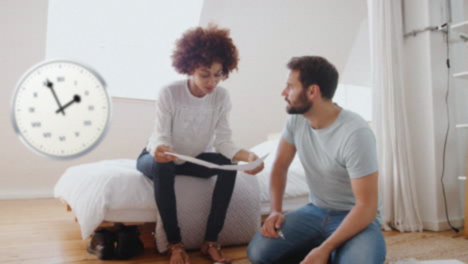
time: **1:56**
